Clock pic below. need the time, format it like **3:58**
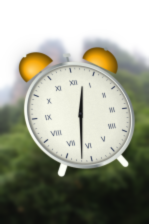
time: **12:32**
